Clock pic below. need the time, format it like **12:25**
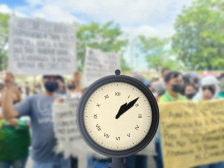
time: **1:08**
